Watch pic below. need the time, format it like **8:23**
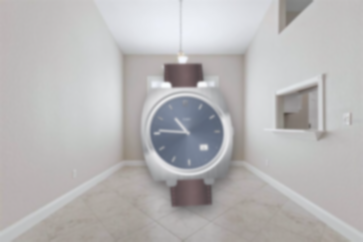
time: **10:46**
